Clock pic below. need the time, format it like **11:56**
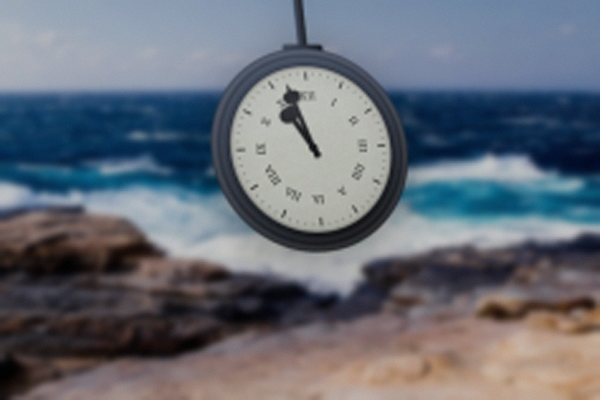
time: **10:57**
